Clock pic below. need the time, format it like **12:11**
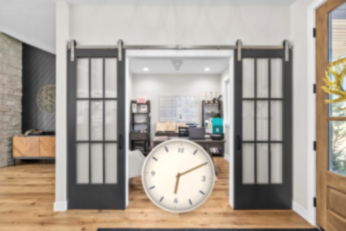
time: **6:10**
